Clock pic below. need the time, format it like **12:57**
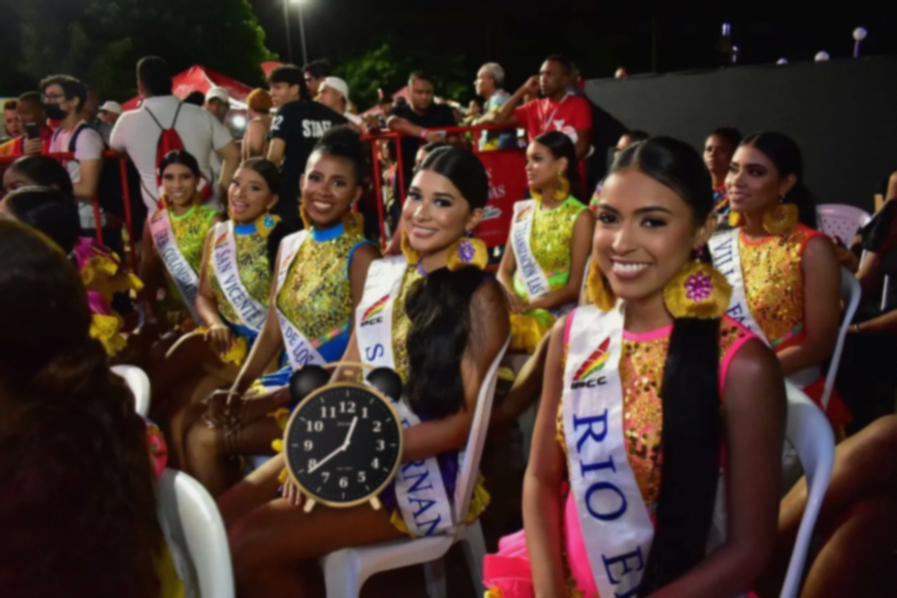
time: **12:39**
